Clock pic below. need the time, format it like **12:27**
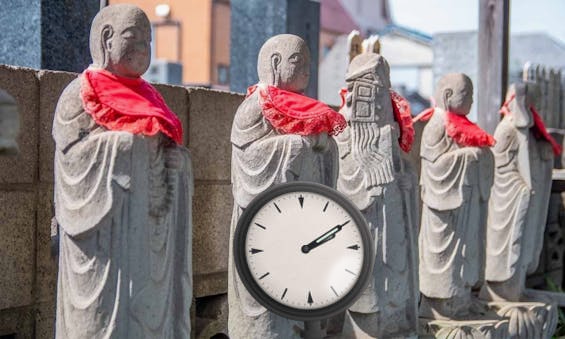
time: **2:10**
